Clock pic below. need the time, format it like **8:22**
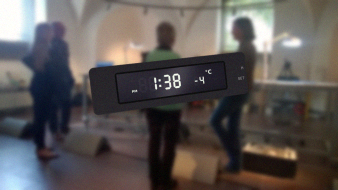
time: **1:38**
